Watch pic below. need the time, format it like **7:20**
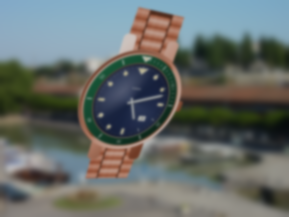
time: **5:12**
